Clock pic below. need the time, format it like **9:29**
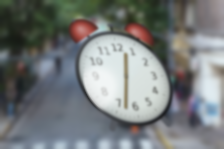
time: **12:33**
